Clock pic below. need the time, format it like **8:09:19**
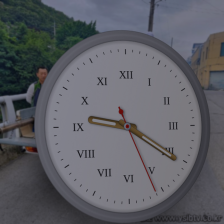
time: **9:20:26**
